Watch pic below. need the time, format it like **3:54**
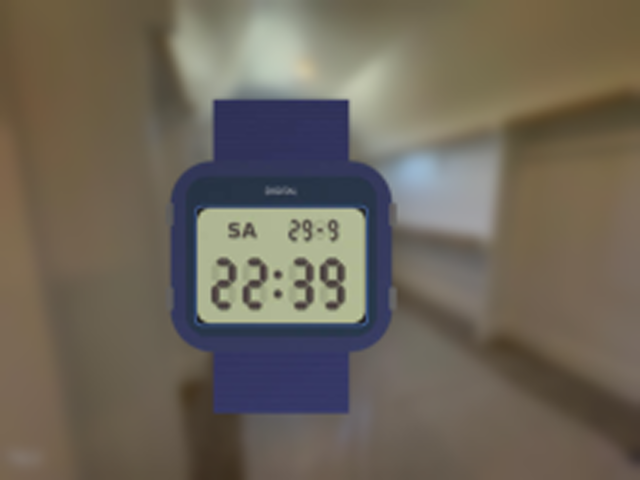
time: **22:39**
